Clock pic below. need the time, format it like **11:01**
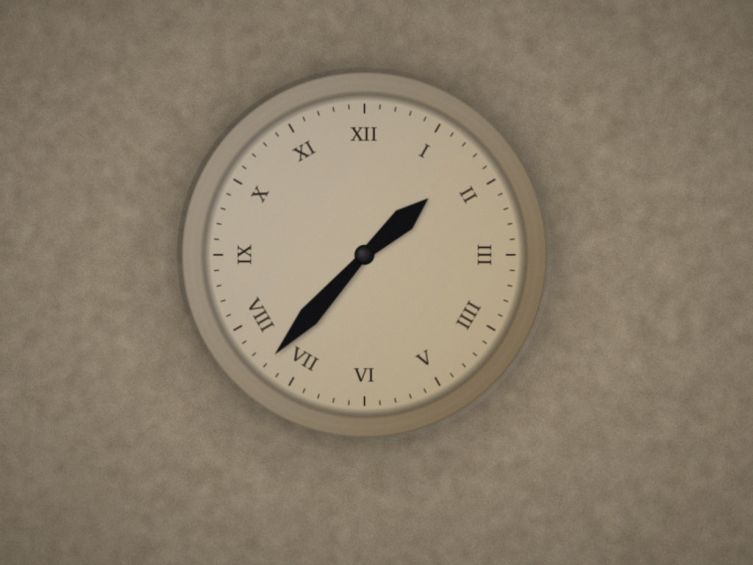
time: **1:37**
